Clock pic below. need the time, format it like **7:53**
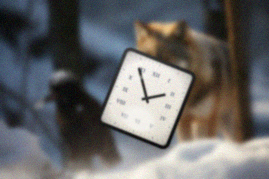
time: **1:54**
